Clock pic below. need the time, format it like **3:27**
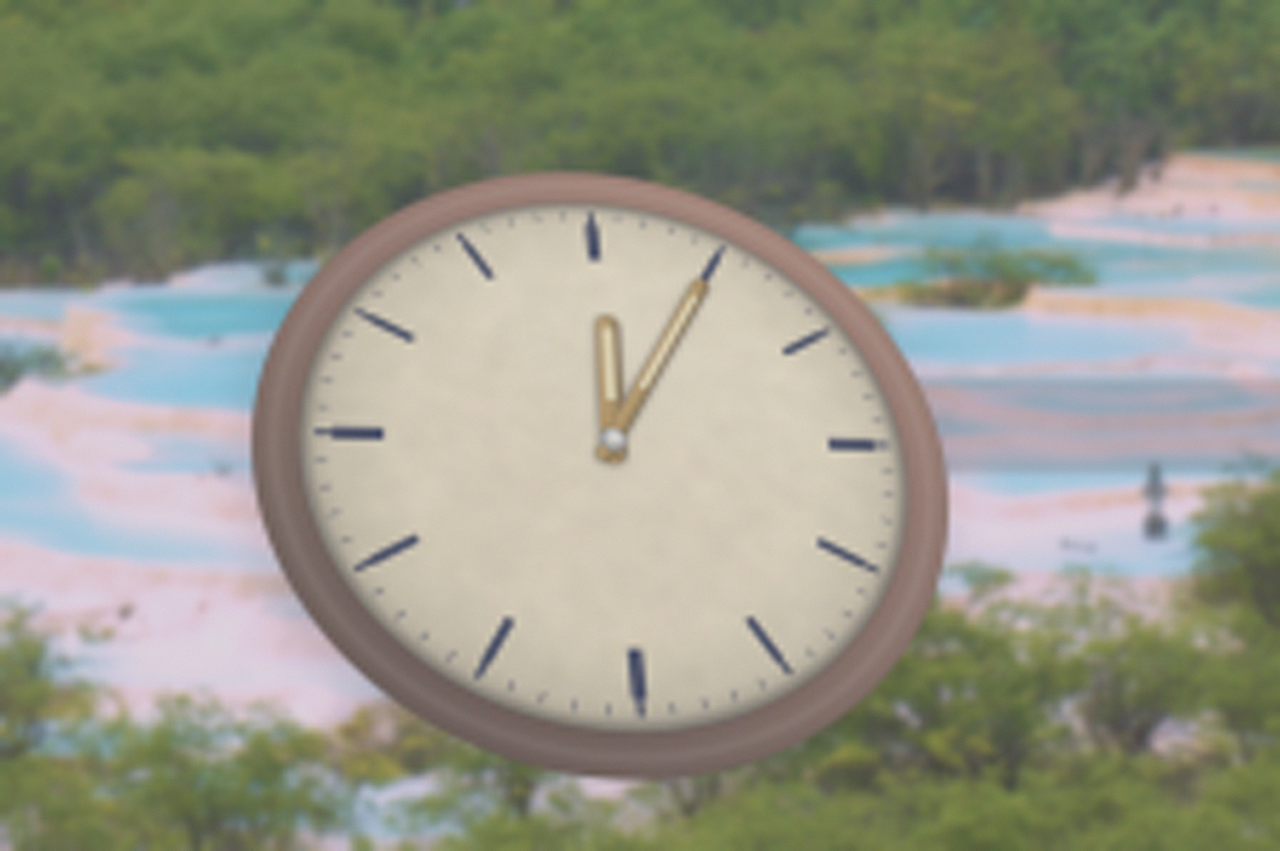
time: **12:05**
